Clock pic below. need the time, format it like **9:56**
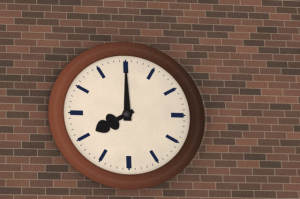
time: **8:00**
